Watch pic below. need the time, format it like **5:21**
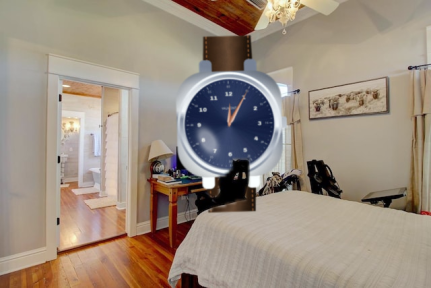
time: **12:05**
